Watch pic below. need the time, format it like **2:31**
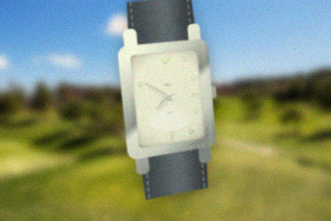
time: **7:51**
